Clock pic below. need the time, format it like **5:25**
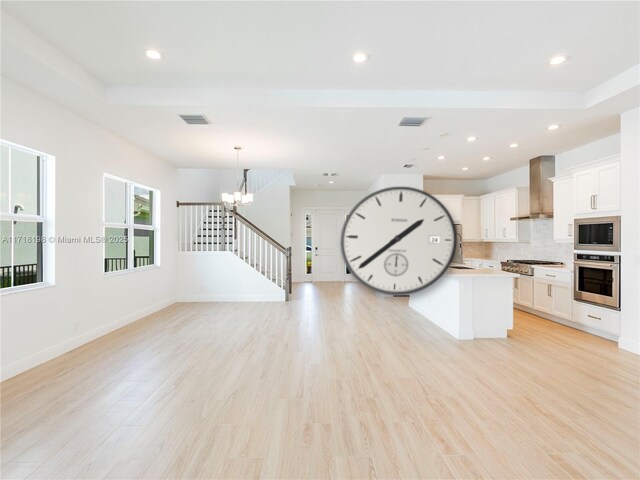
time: **1:38**
